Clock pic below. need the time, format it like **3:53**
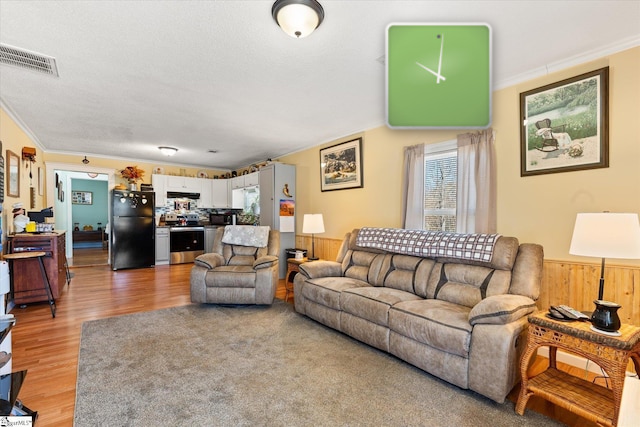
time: **10:01**
